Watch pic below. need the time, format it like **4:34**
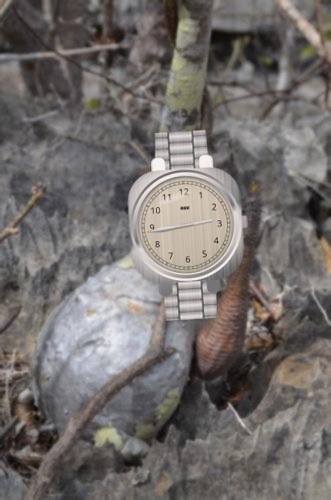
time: **2:44**
